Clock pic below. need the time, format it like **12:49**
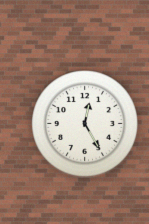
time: **12:25**
